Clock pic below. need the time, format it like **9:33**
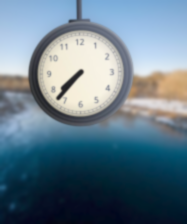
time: **7:37**
